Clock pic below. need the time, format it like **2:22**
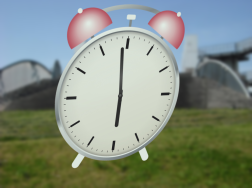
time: **5:59**
